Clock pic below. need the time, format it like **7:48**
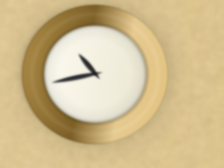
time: **10:43**
